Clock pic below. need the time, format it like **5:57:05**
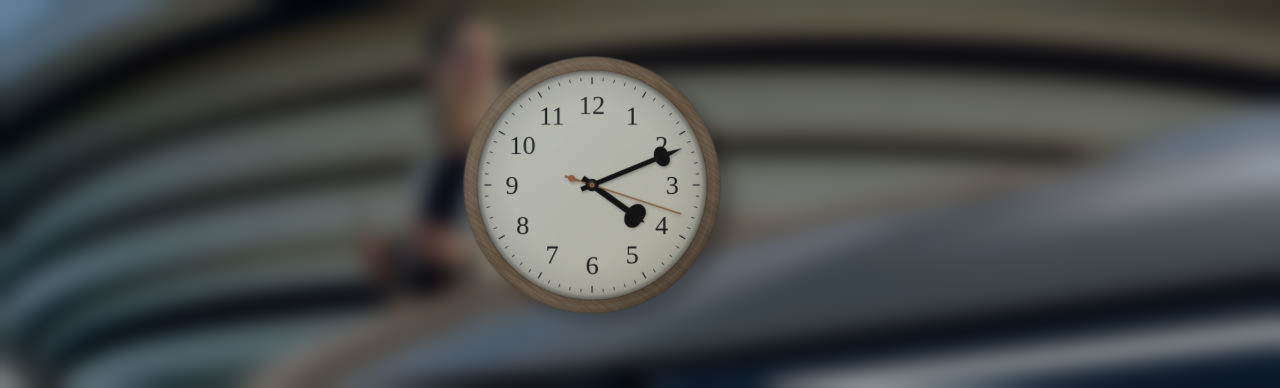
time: **4:11:18**
